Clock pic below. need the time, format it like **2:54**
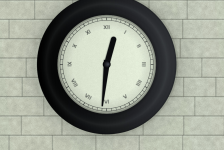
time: **12:31**
